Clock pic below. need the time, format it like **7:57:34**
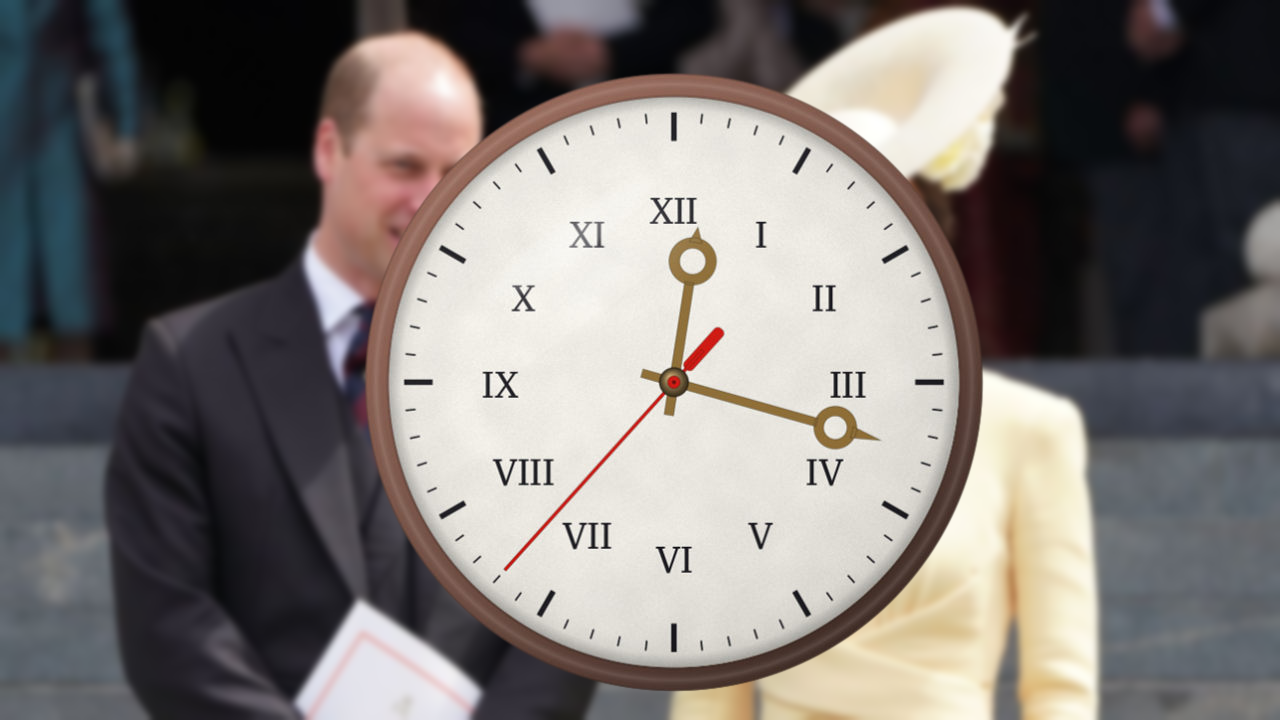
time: **12:17:37**
